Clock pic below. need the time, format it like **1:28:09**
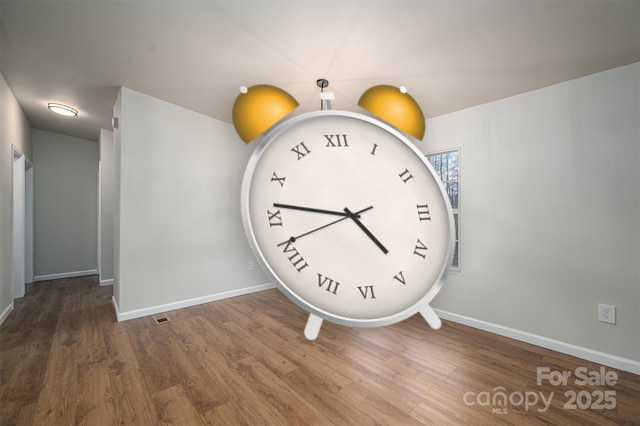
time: **4:46:42**
